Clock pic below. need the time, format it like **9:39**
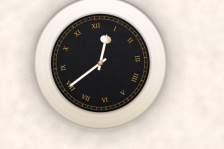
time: **12:40**
